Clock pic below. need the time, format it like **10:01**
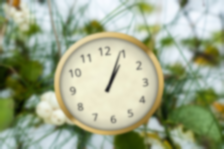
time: **1:04**
